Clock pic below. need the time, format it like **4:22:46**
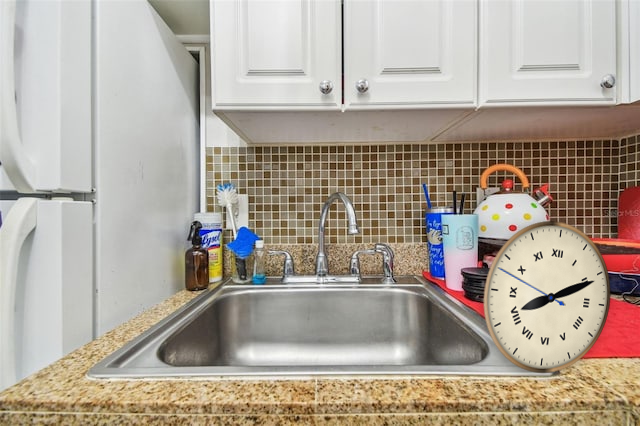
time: **8:10:48**
